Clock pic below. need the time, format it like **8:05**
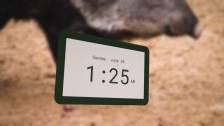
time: **1:25**
